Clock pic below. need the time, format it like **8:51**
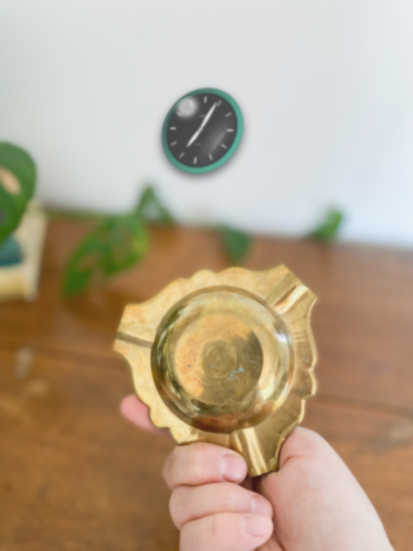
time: **7:04**
